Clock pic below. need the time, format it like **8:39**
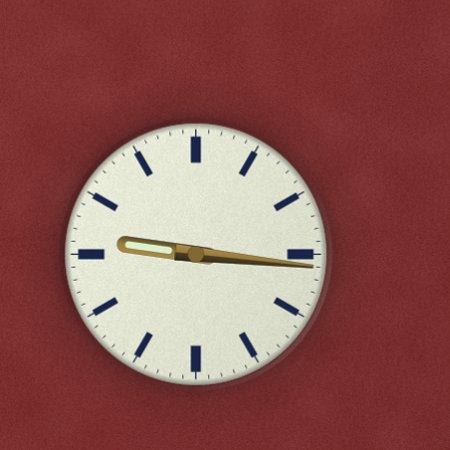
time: **9:16**
